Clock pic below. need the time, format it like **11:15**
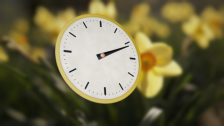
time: **2:11**
